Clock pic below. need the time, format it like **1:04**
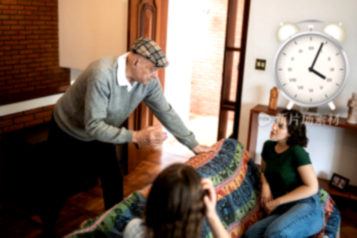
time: **4:04**
